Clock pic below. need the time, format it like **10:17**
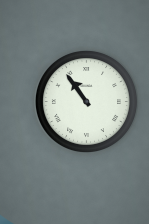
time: **10:54**
